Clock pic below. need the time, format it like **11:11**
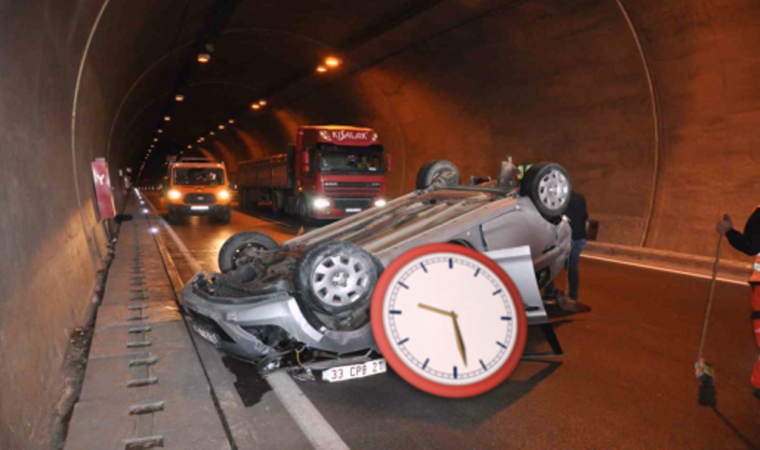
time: **9:28**
